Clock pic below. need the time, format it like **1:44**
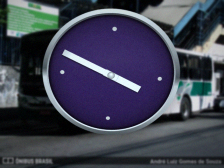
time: **3:49**
